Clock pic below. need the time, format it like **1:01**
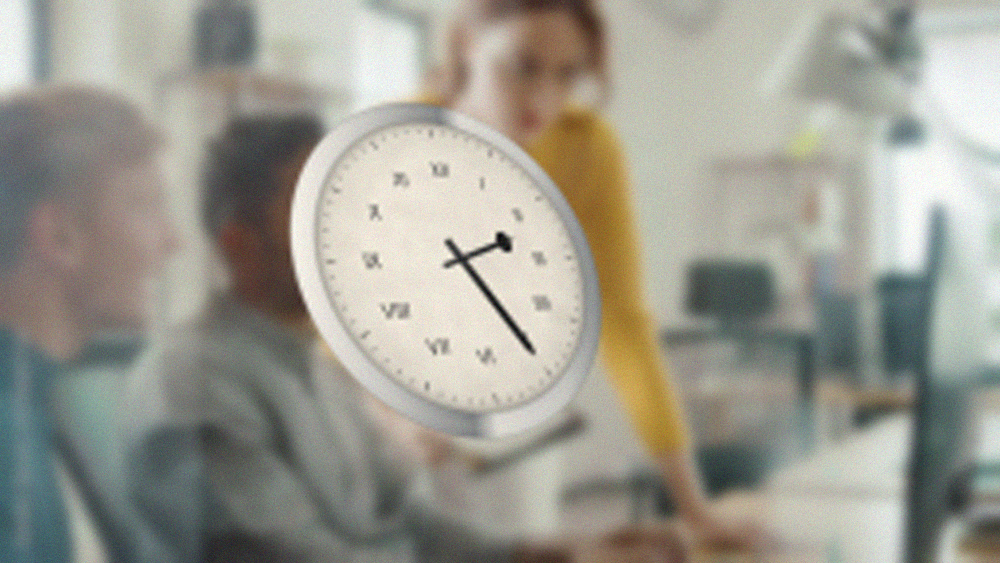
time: **2:25**
